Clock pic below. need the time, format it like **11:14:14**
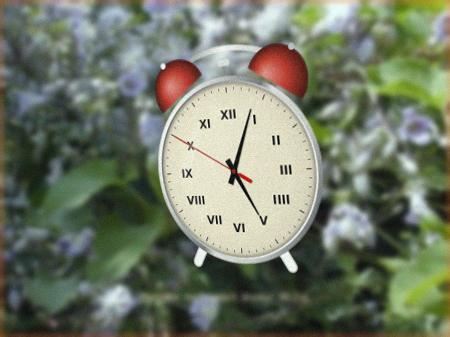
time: **5:03:50**
